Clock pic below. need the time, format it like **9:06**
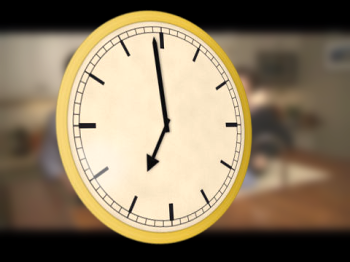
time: **6:59**
